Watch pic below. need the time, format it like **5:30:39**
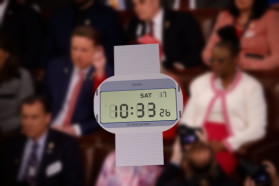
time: **10:33:26**
